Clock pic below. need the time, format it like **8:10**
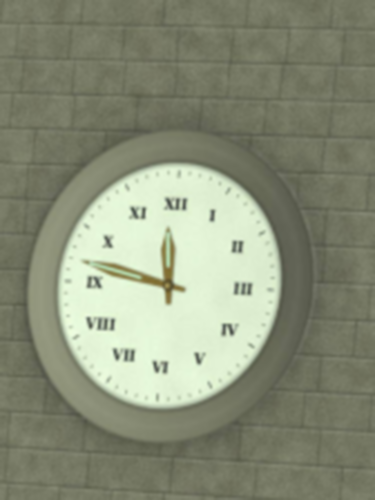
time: **11:47**
